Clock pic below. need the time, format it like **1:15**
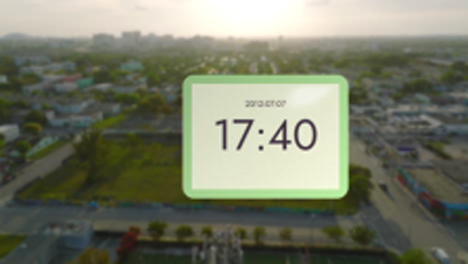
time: **17:40**
